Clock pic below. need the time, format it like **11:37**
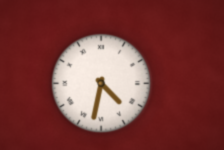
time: **4:32**
